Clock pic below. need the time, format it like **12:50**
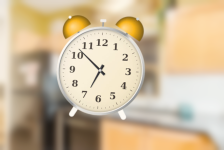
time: **6:52**
